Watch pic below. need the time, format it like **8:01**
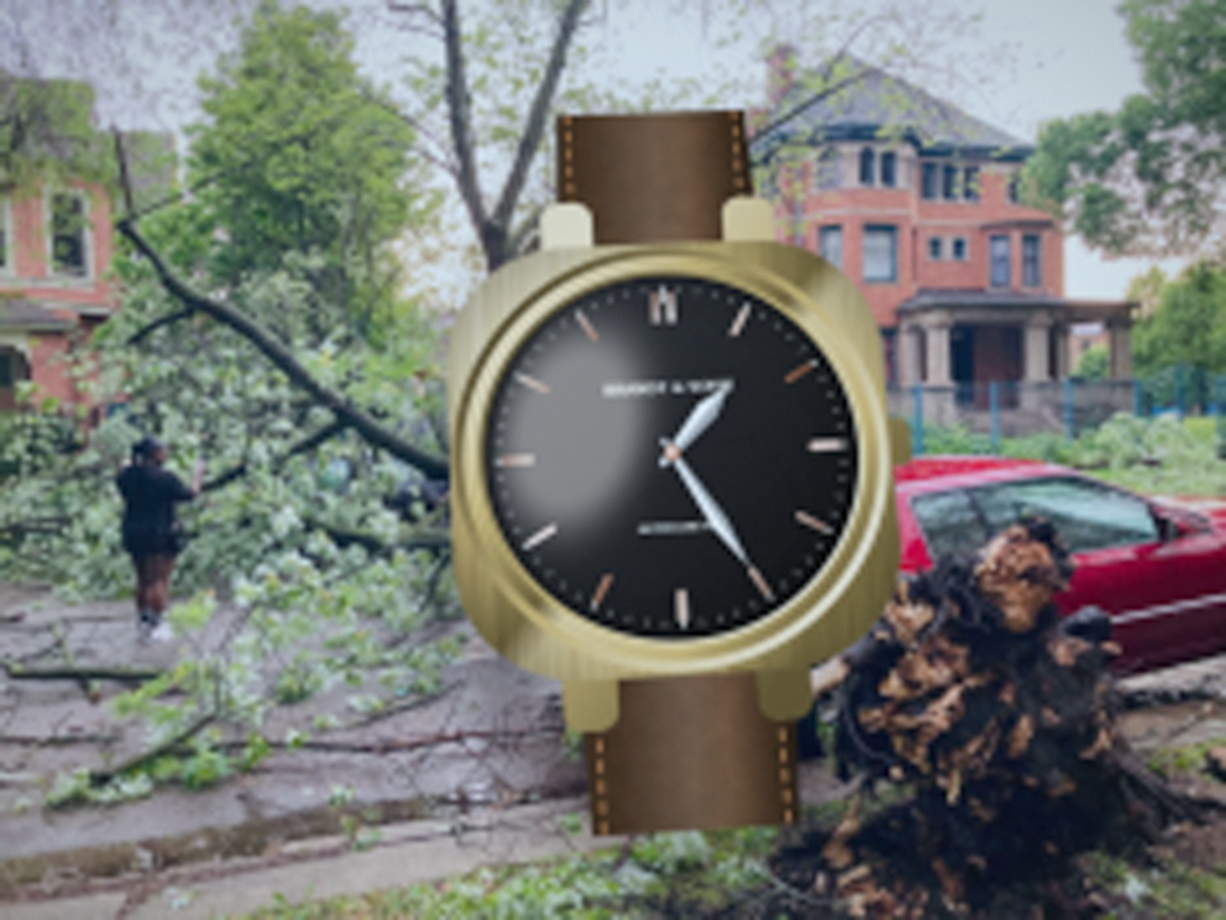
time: **1:25**
